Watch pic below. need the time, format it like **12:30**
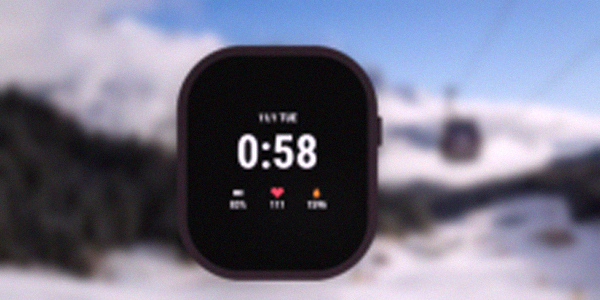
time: **0:58**
